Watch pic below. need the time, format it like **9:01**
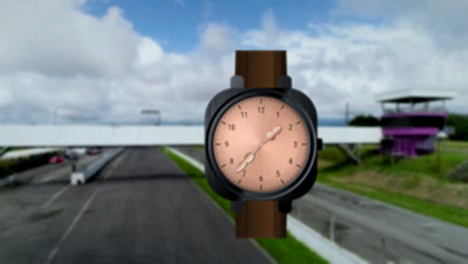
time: **1:37**
